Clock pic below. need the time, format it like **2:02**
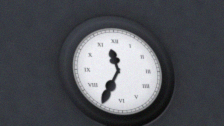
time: **11:35**
